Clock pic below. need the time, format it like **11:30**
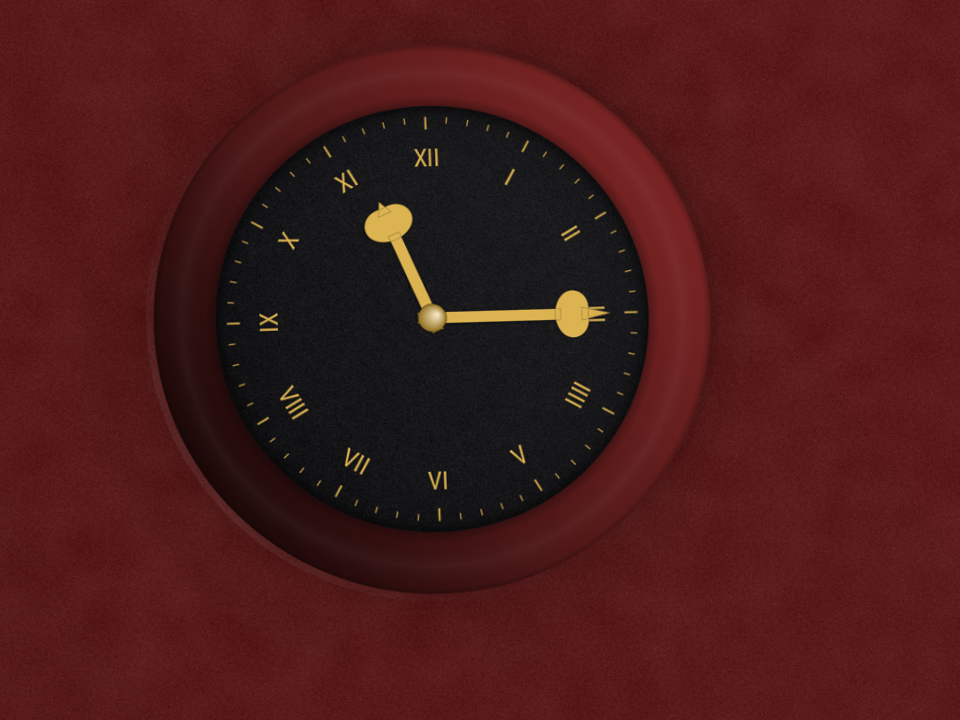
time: **11:15**
